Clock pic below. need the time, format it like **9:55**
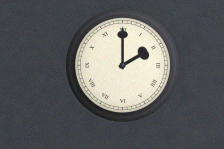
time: **2:00**
